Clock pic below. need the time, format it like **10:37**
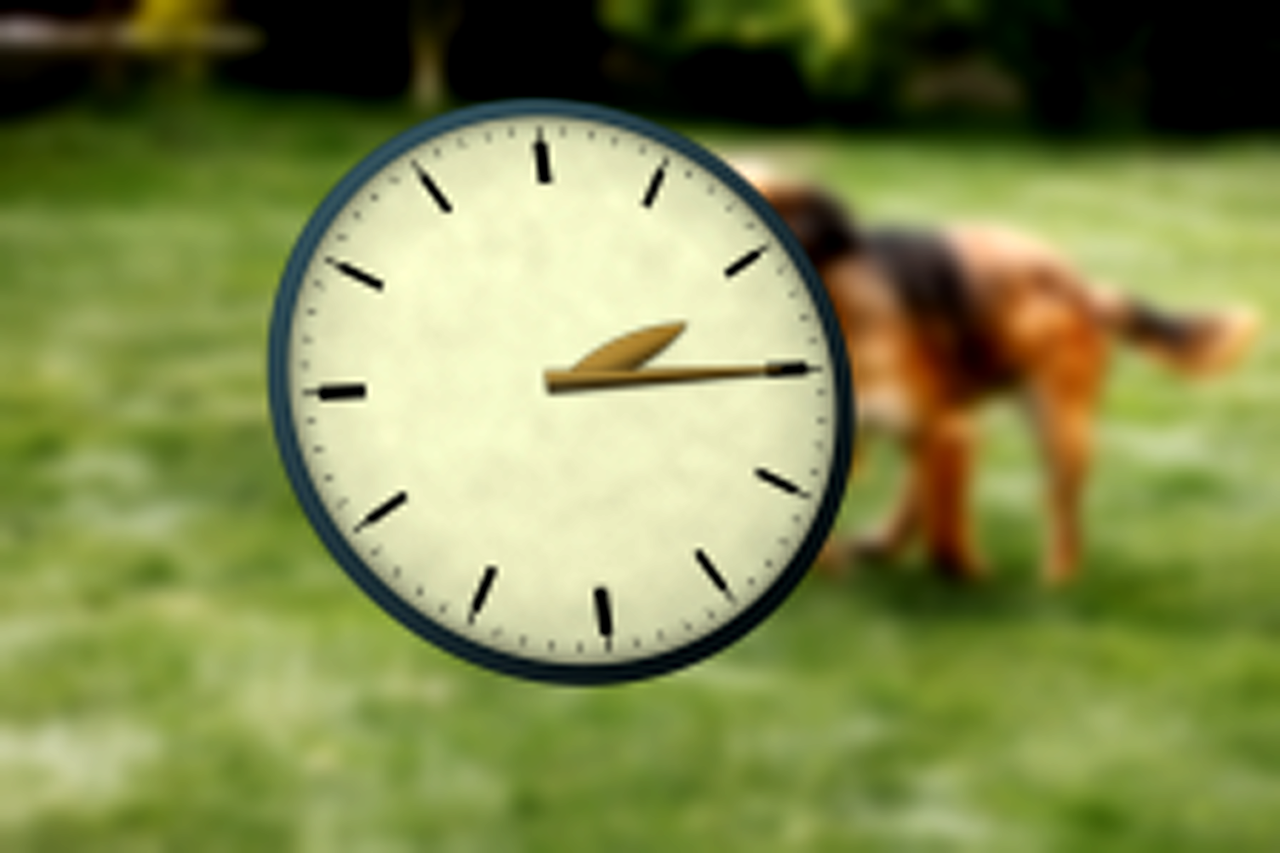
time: **2:15**
